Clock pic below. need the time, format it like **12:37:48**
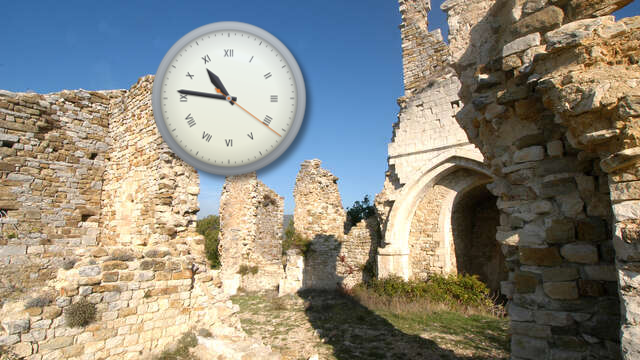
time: **10:46:21**
